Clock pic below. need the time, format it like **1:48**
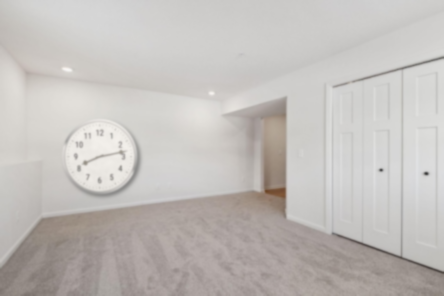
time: **8:13**
